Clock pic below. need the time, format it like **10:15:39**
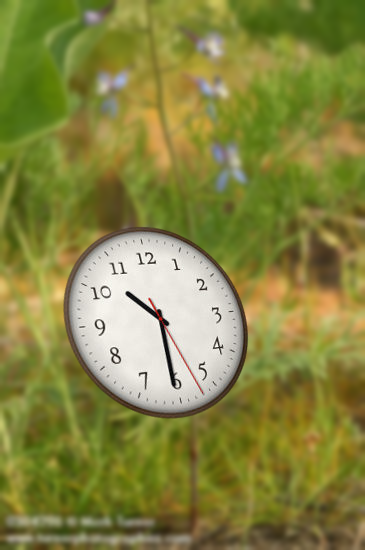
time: **10:30:27**
